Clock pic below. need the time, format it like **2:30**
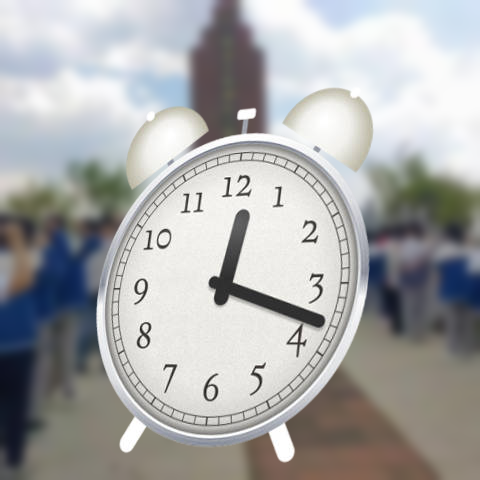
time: **12:18**
